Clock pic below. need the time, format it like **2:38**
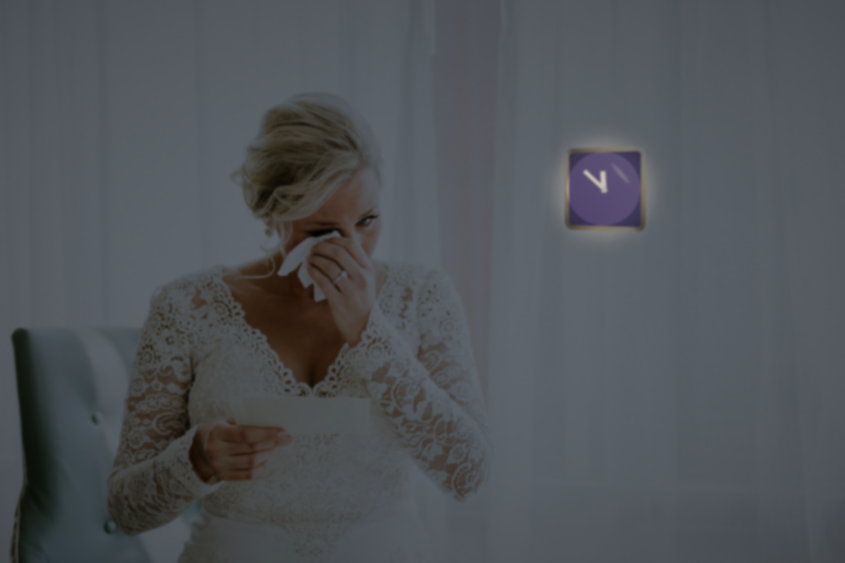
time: **11:52**
